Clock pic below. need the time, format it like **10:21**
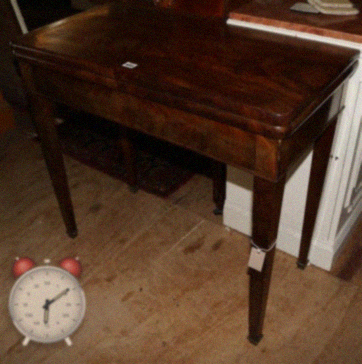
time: **6:09**
